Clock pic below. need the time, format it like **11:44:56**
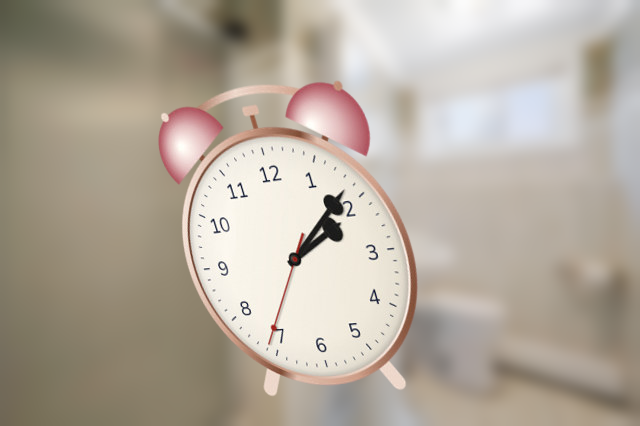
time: **2:08:36**
